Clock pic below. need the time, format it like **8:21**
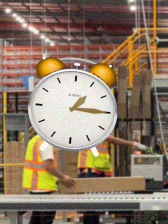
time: **1:15**
